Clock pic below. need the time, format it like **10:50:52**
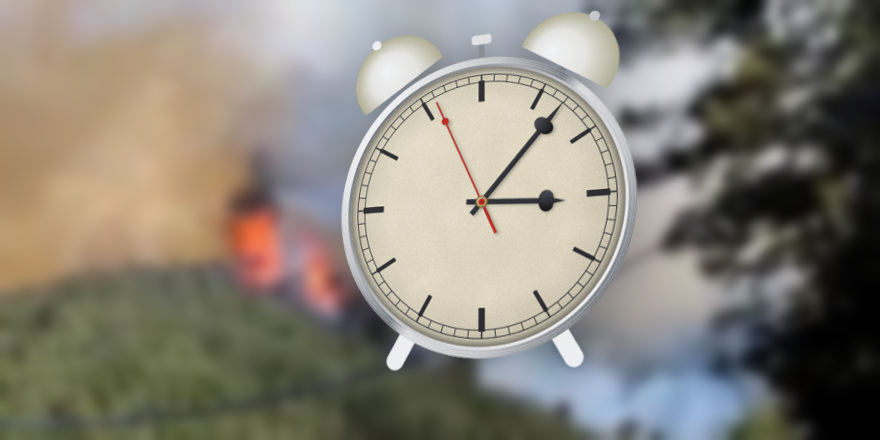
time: **3:06:56**
